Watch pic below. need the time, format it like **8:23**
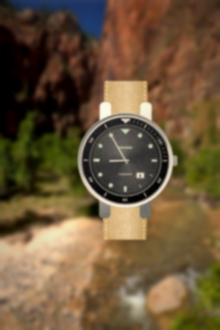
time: **8:55**
